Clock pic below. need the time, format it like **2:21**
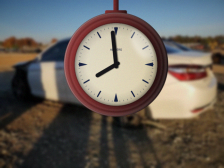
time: **7:59**
